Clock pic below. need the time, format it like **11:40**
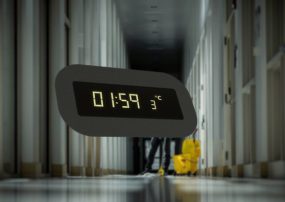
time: **1:59**
